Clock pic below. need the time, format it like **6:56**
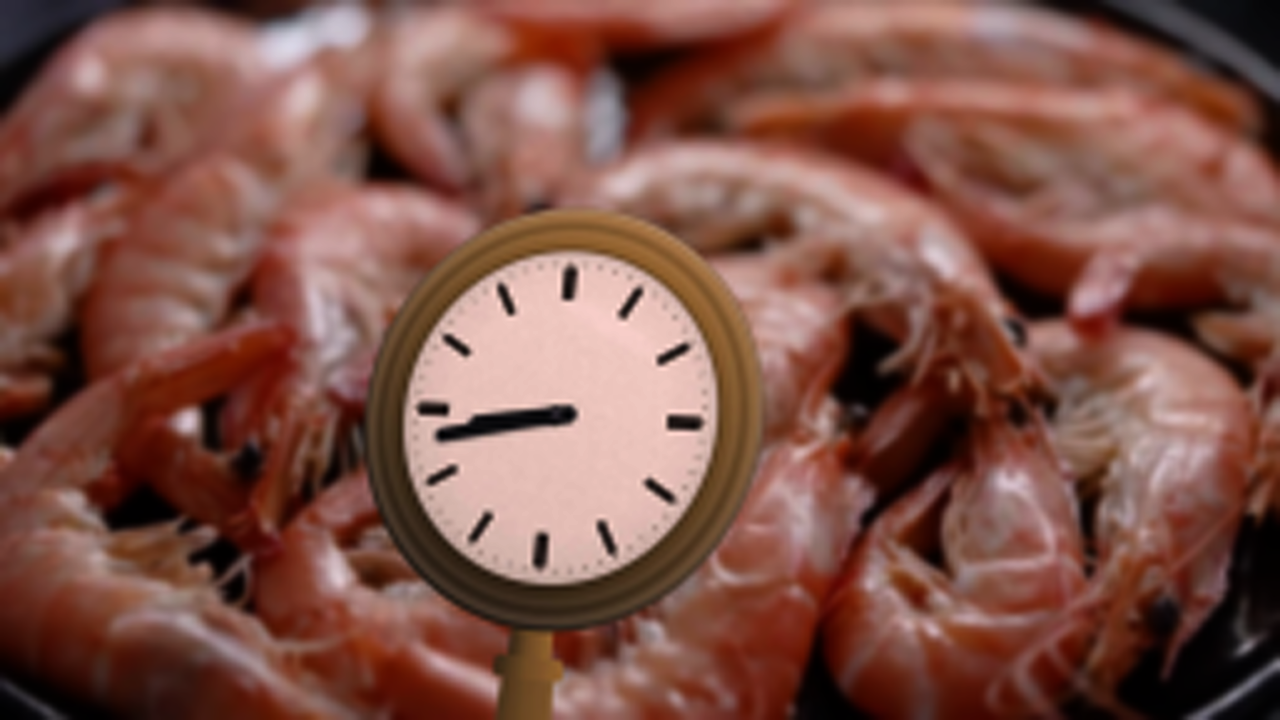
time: **8:43**
